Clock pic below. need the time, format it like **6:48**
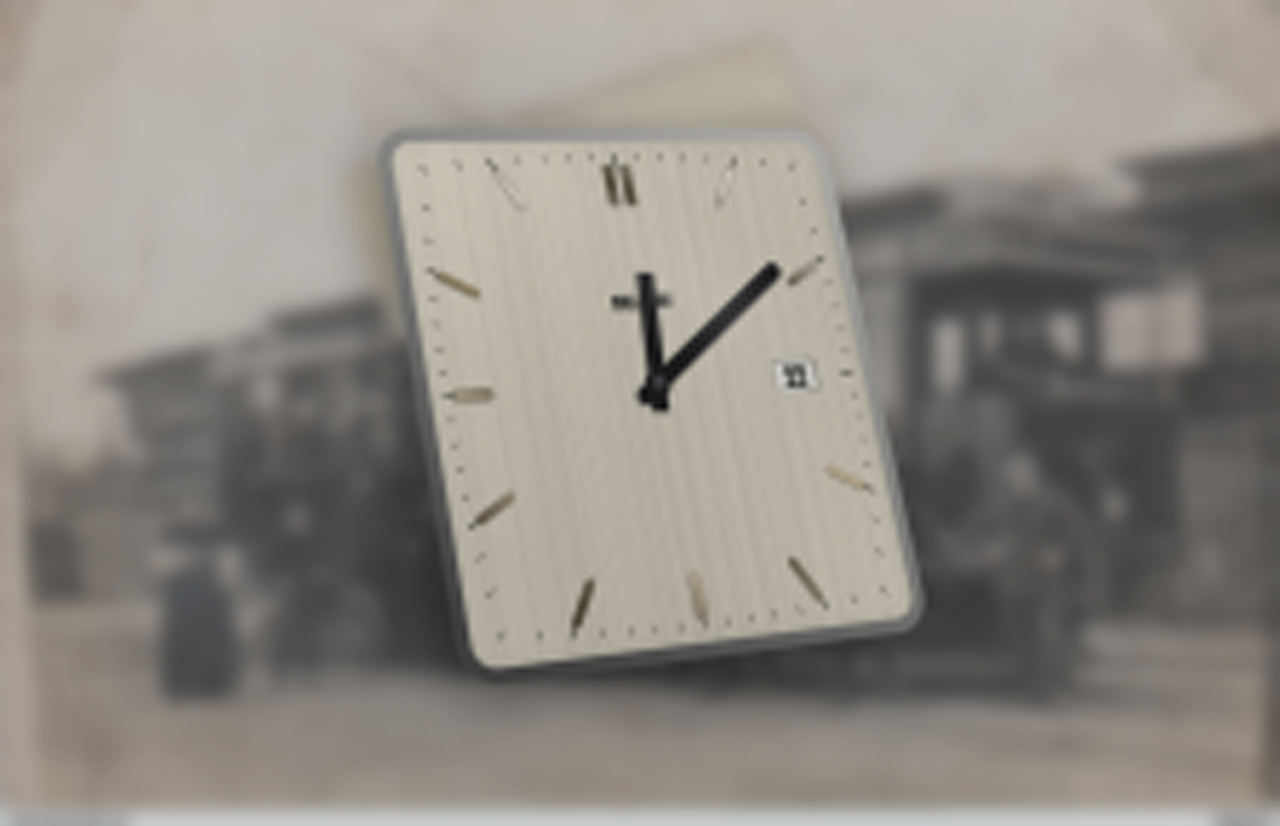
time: **12:09**
